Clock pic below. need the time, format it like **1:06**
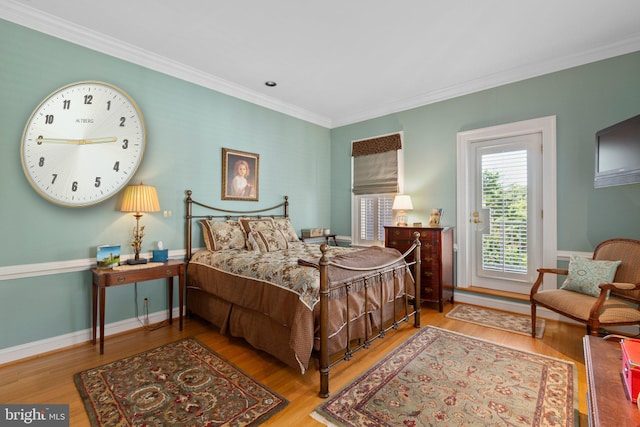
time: **2:45**
